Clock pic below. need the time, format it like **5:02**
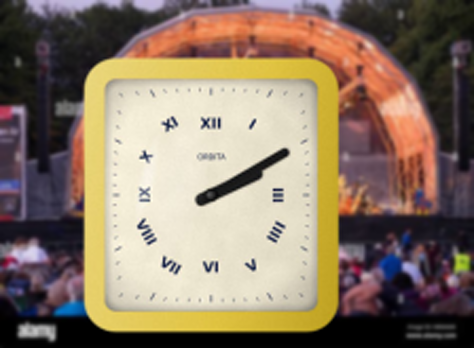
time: **2:10**
